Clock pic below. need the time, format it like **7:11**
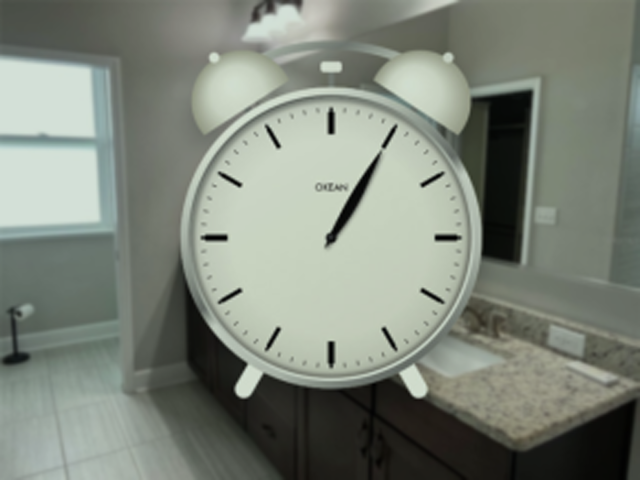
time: **1:05**
